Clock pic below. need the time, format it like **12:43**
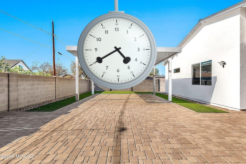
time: **4:40**
